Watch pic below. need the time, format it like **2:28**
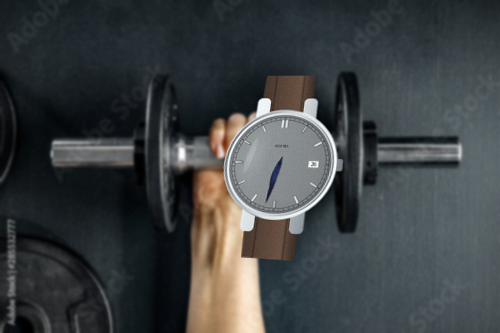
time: **6:32**
